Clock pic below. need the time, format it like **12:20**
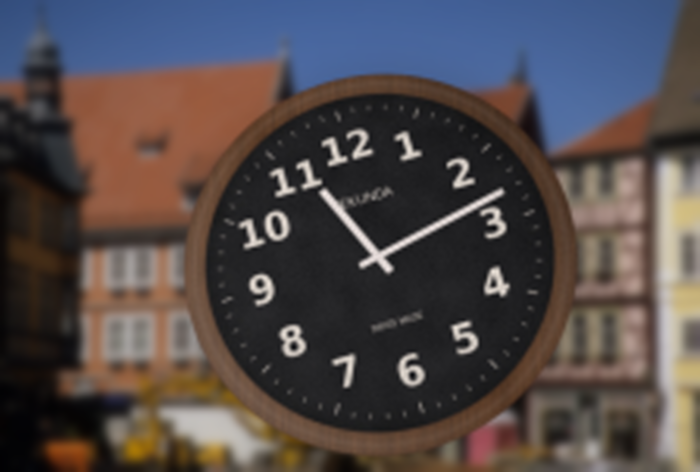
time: **11:13**
